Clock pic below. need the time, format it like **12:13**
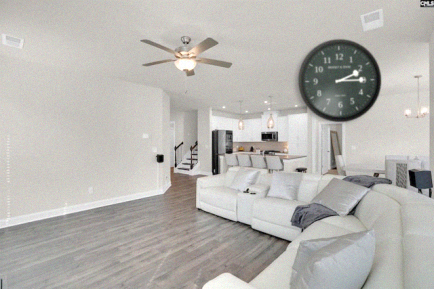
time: **2:15**
